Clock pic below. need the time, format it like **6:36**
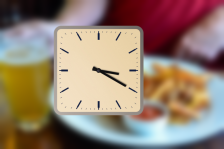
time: **3:20**
